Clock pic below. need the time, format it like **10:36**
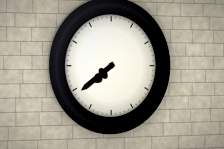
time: **7:39**
